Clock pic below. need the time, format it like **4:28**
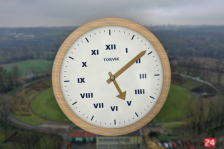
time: **5:09**
